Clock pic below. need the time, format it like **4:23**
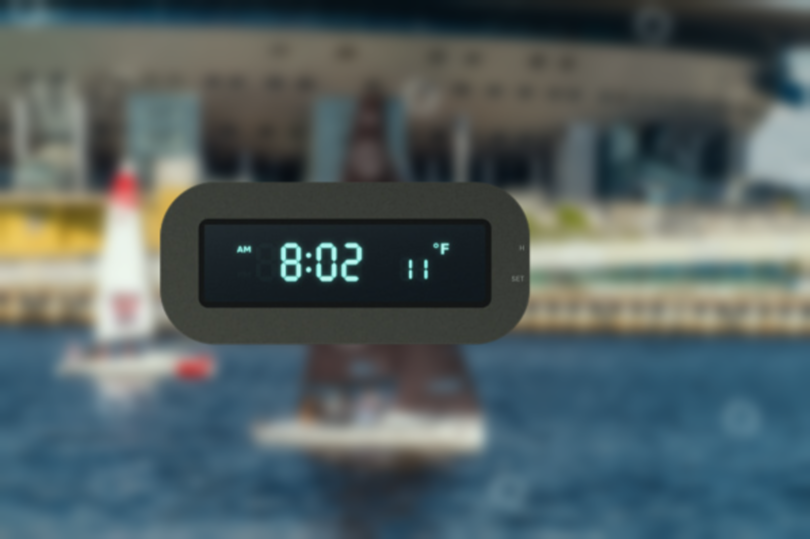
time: **8:02**
